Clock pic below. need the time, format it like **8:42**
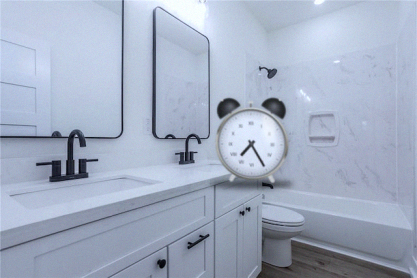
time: **7:25**
